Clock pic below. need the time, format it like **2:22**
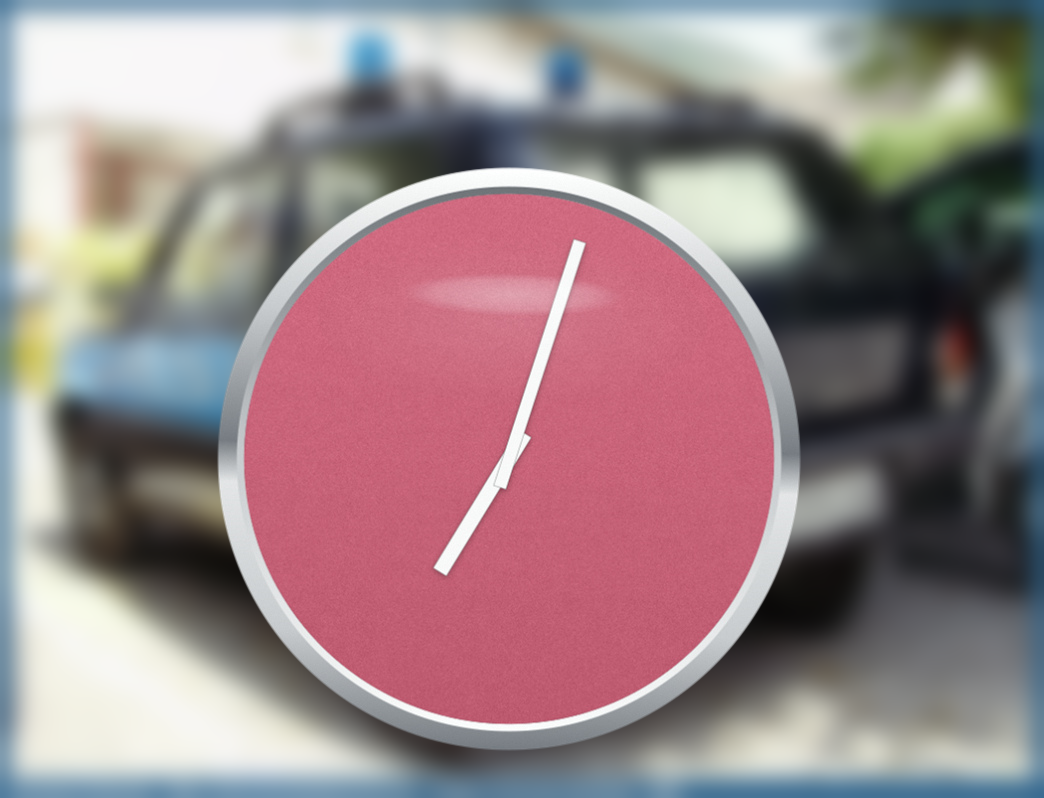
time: **7:03**
